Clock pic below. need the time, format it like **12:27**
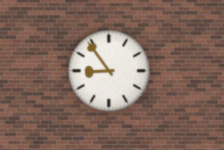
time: **8:54**
